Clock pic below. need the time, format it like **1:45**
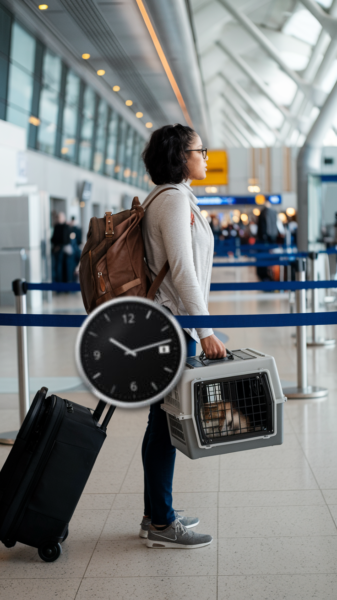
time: **10:13**
